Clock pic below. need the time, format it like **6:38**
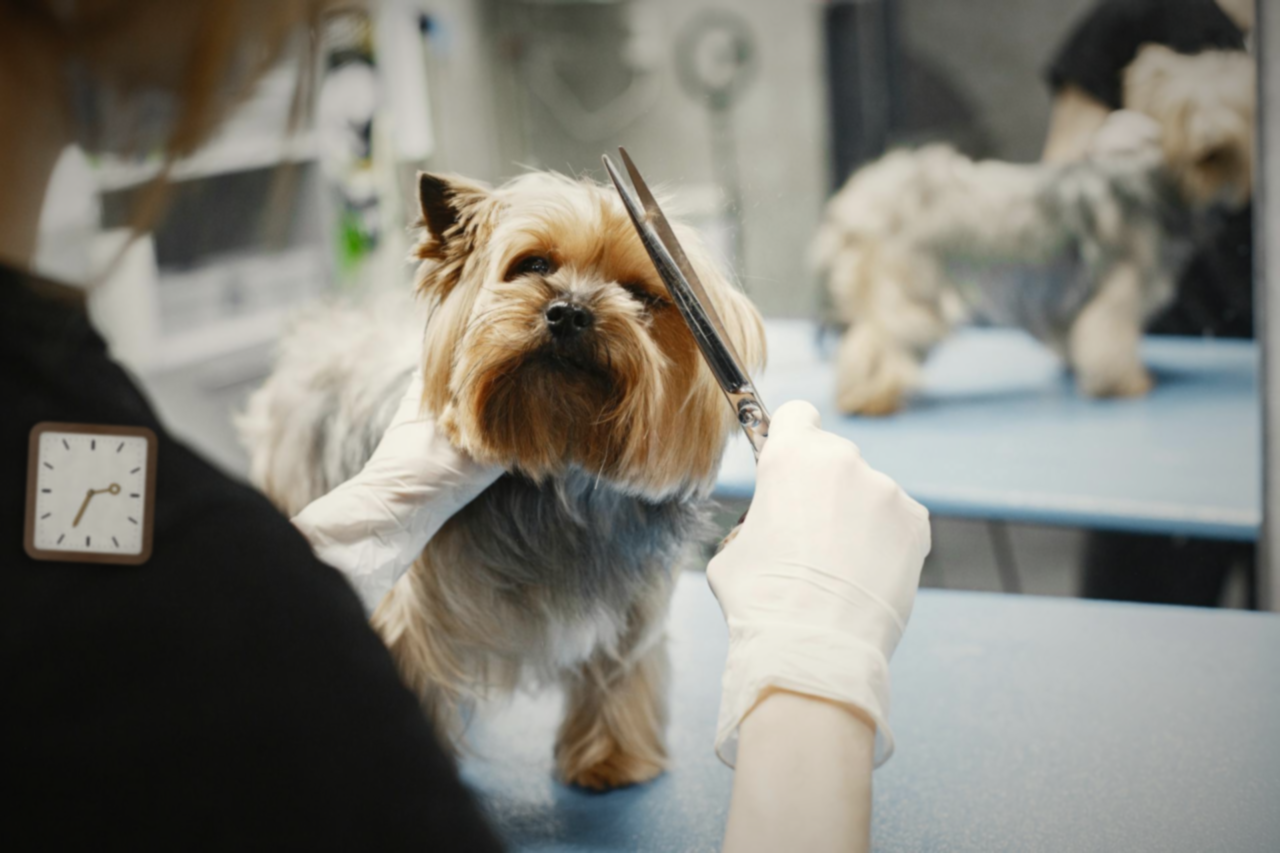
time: **2:34**
